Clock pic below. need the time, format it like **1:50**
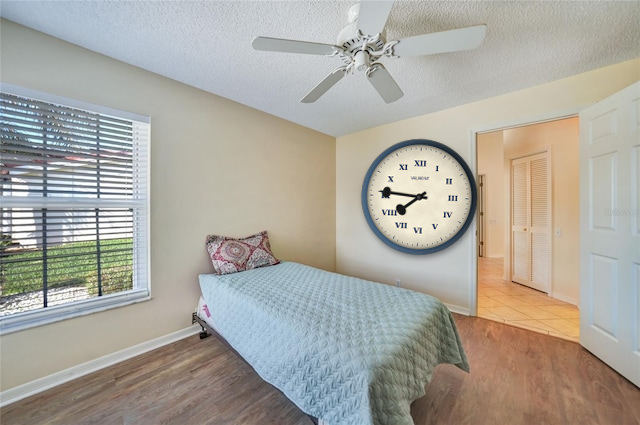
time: **7:46**
